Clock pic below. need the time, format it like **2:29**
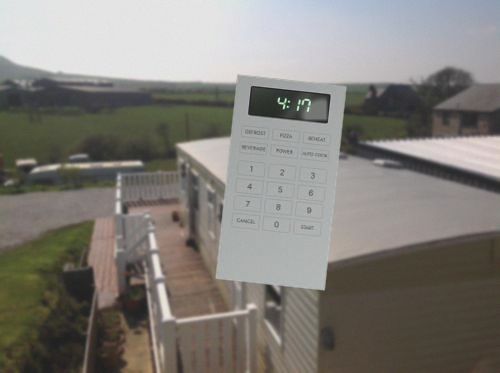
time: **4:17**
